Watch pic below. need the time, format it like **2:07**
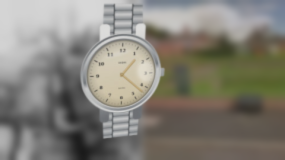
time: **1:22**
